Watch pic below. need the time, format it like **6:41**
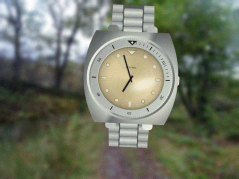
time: **6:57**
